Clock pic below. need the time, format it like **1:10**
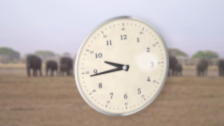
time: **9:44**
